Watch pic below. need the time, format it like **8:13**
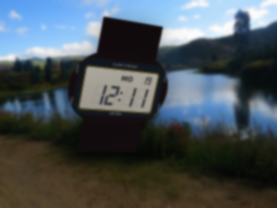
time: **12:11**
